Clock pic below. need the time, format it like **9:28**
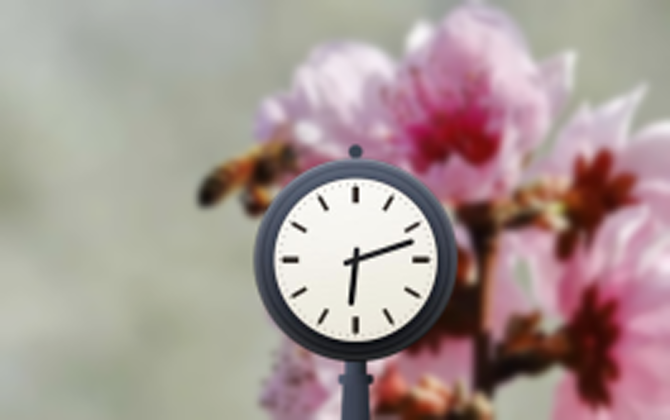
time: **6:12**
